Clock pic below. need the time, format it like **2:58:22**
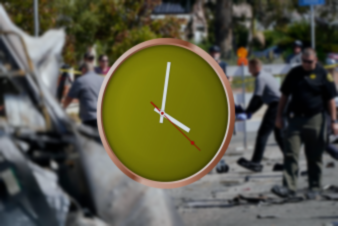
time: **4:01:22**
